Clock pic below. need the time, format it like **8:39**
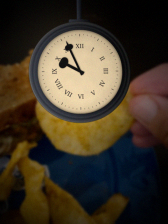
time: **9:56**
